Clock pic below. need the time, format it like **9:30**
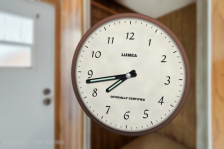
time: **7:43**
